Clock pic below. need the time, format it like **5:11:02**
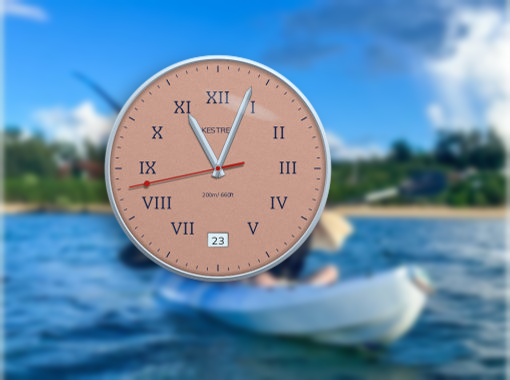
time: **11:03:43**
